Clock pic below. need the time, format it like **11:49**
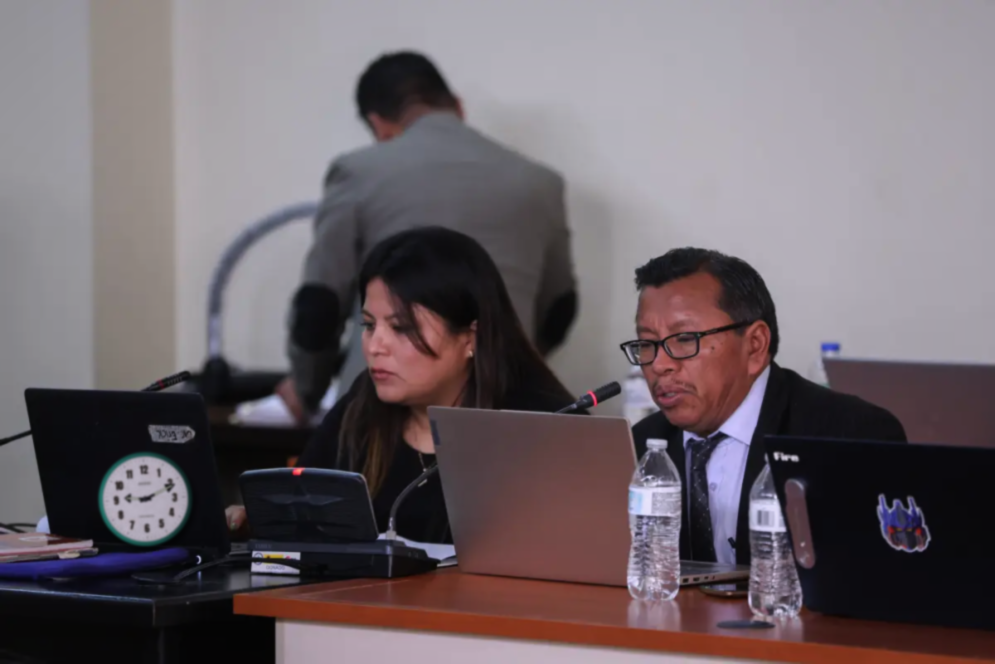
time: **9:11**
